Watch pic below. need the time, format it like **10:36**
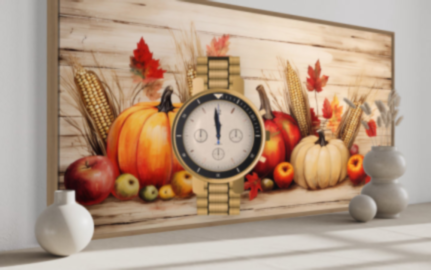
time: **11:59**
